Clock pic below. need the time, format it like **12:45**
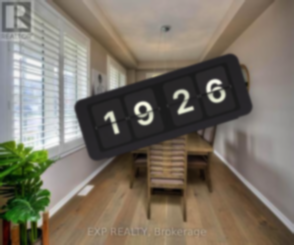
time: **19:26**
